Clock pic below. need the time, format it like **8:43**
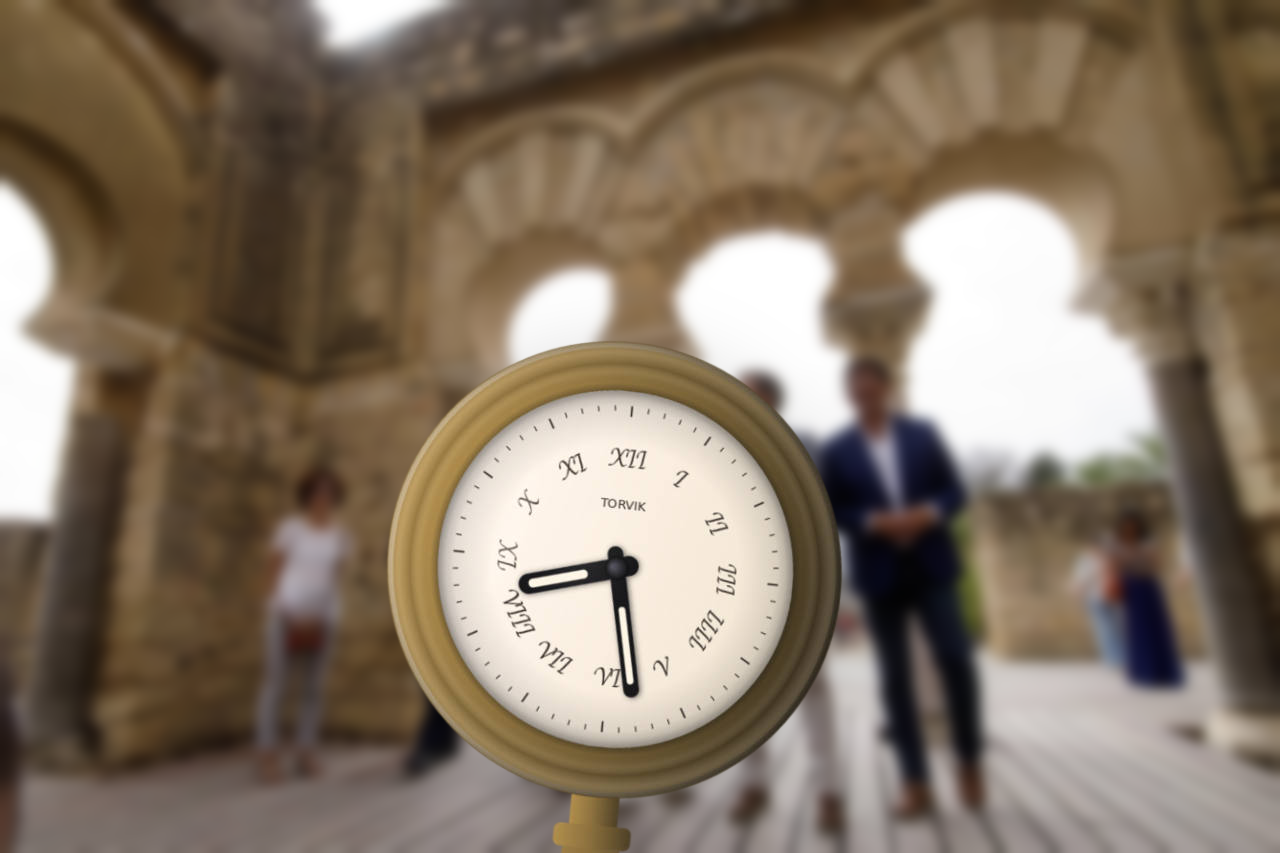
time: **8:28**
